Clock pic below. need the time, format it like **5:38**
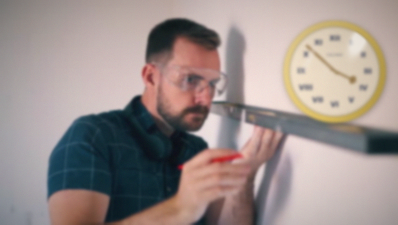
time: **3:52**
